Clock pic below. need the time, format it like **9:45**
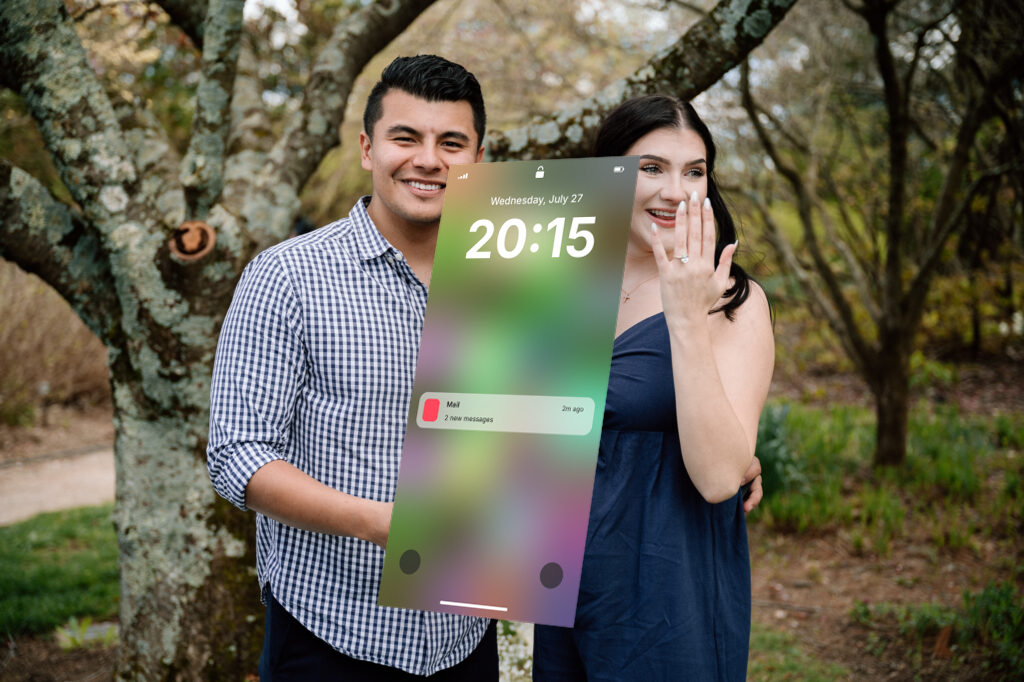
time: **20:15**
